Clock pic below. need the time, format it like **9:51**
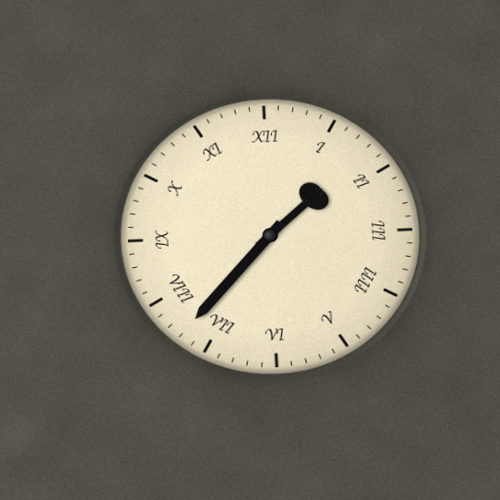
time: **1:37**
